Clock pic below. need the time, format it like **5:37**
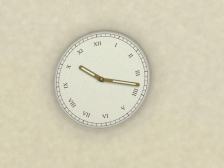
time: **10:18**
